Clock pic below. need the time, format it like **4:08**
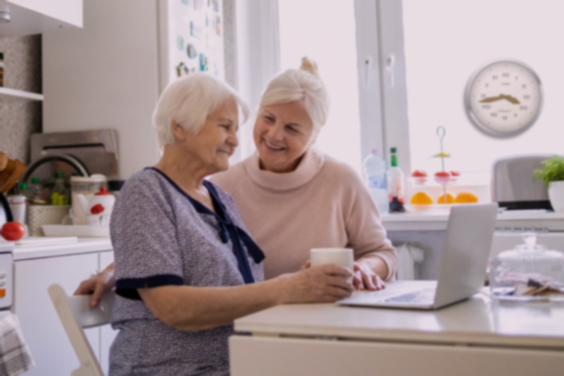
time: **3:43**
